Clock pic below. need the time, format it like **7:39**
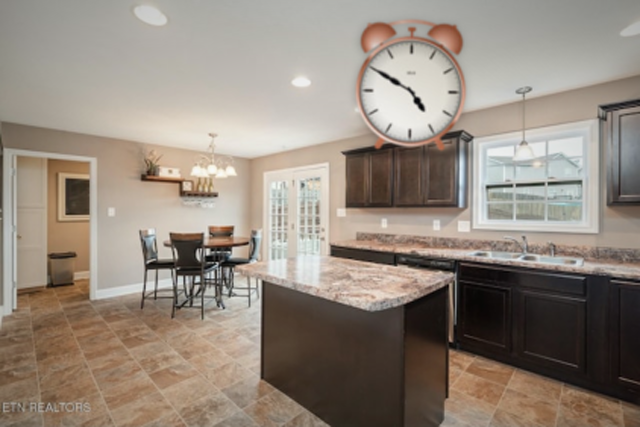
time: **4:50**
